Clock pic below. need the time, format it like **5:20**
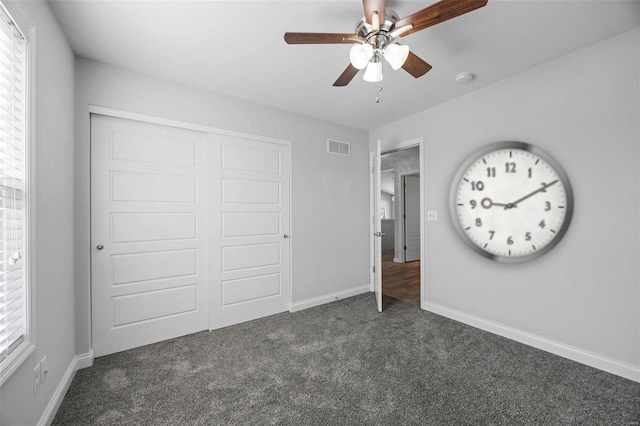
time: **9:10**
